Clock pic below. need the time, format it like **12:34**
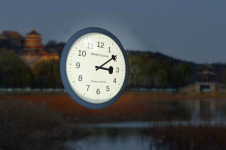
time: **3:09**
